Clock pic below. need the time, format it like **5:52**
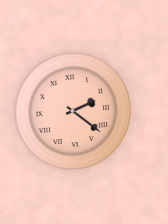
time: **2:22**
